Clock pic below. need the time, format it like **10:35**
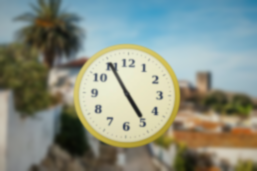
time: **4:55**
